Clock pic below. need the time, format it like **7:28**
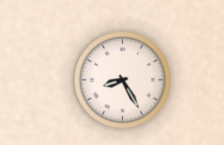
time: **8:25**
